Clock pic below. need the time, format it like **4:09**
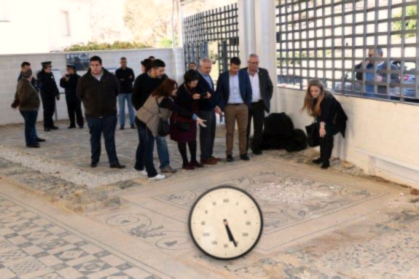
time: **5:26**
